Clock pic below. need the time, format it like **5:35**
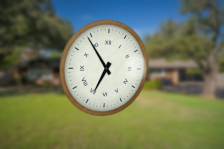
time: **6:54**
